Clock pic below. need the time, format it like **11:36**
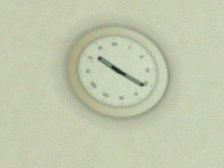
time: **10:21**
